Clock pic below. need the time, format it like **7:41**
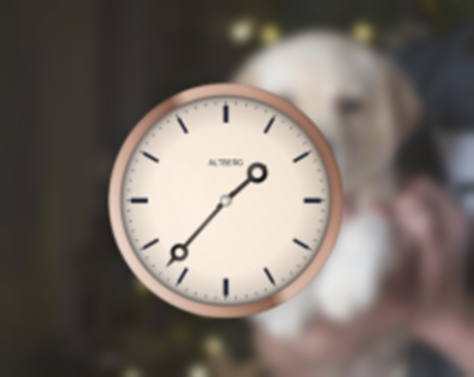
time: **1:37**
